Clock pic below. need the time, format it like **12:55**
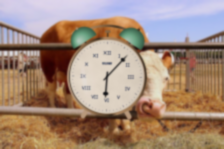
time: **6:07**
